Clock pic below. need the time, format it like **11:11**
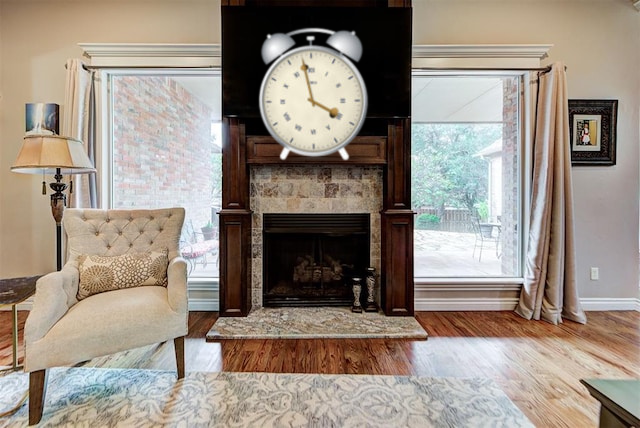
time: **3:58**
